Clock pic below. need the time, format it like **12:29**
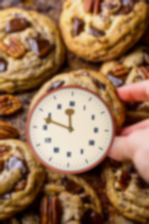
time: **11:48**
